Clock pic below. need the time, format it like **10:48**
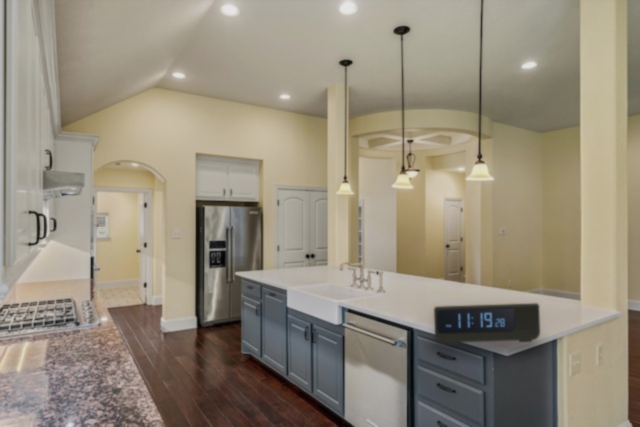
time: **11:19**
